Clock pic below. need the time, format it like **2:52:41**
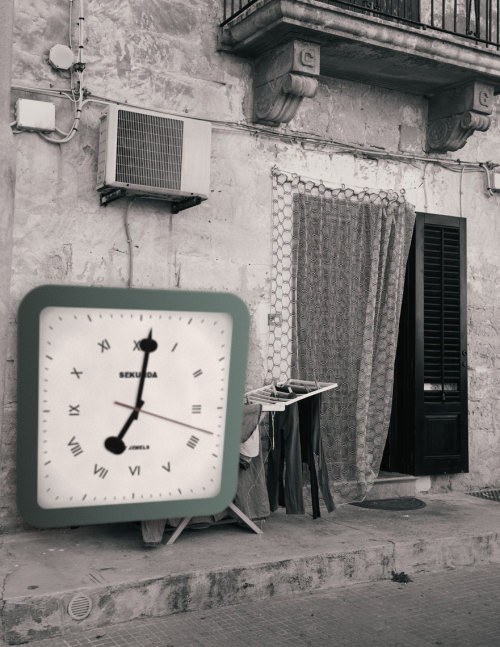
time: **7:01:18**
